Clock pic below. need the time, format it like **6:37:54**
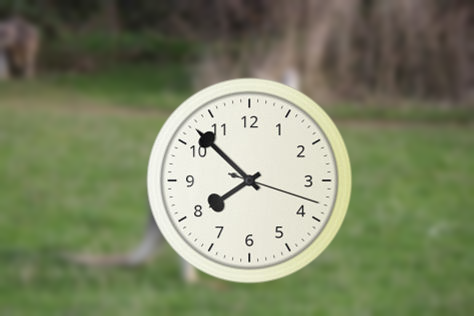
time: **7:52:18**
